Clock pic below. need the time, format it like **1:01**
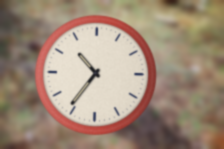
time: **10:36**
